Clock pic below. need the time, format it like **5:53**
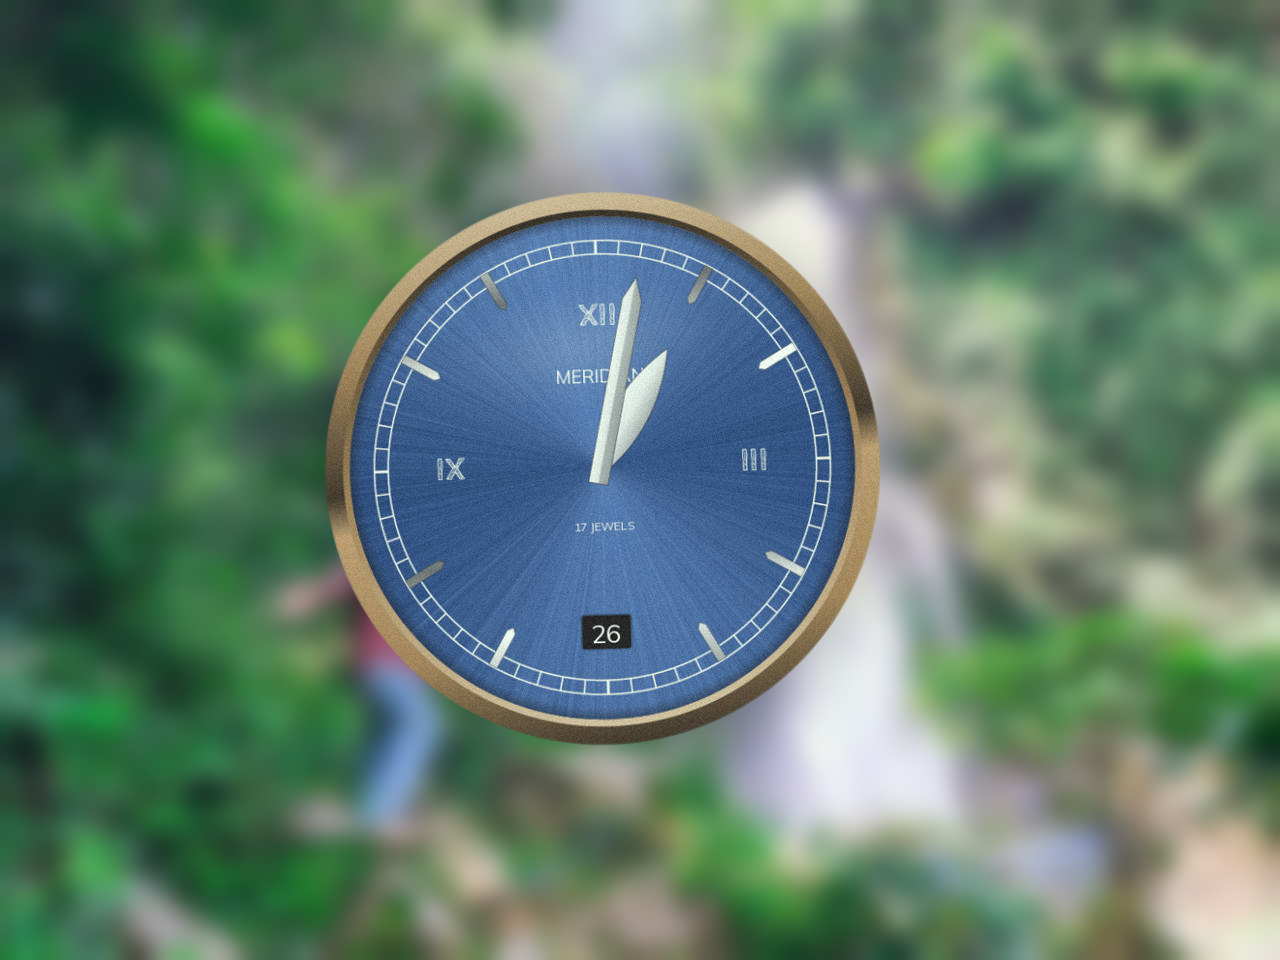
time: **1:02**
